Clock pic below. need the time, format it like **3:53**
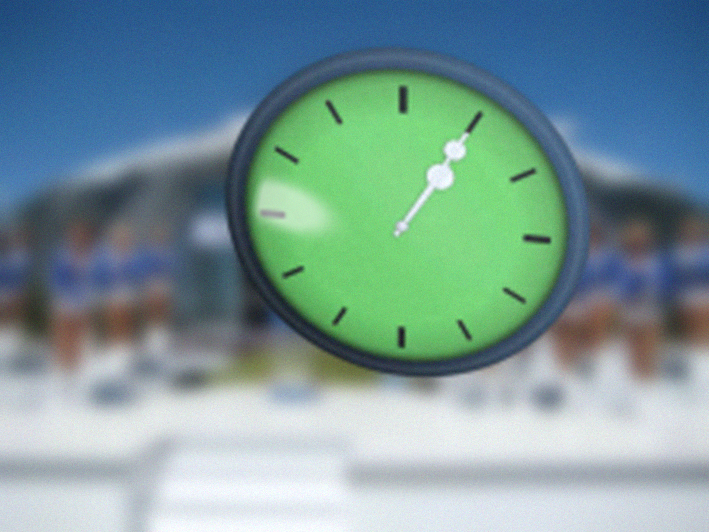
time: **1:05**
